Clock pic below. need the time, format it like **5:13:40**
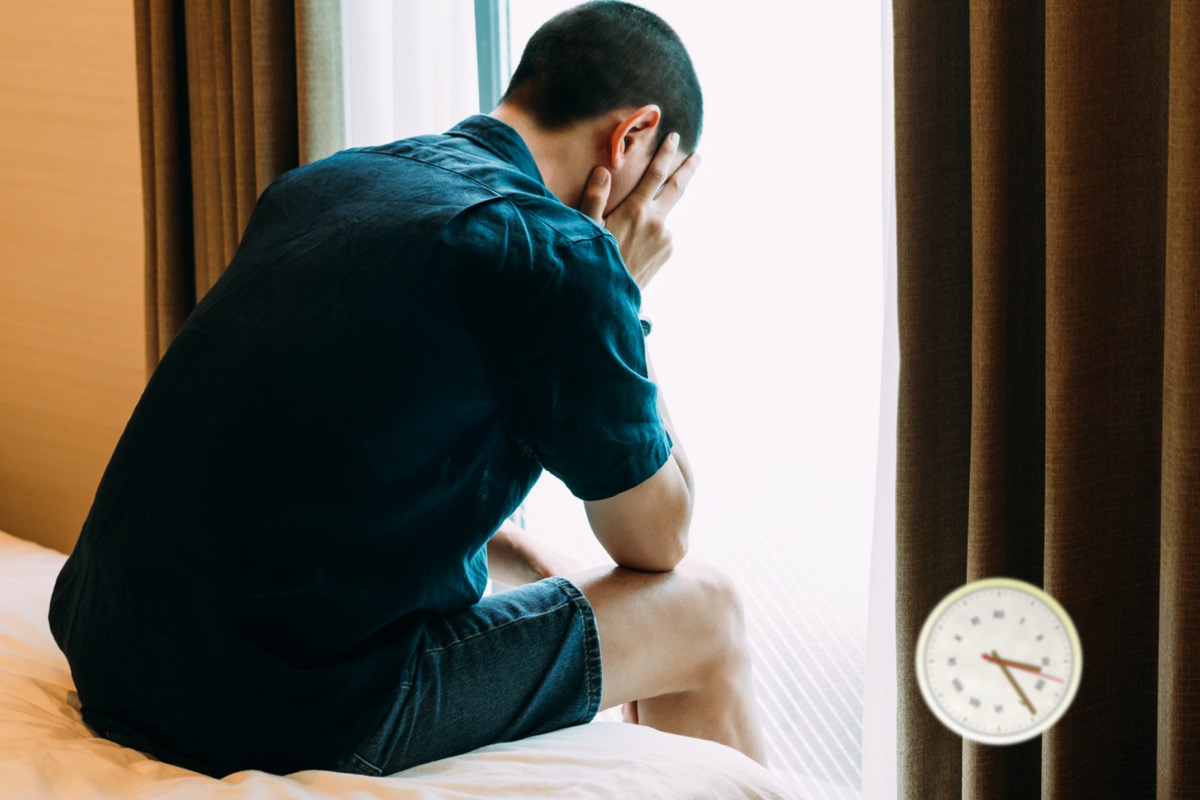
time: **3:24:18**
